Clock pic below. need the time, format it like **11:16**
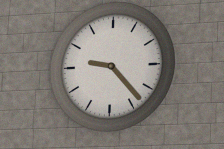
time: **9:23**
